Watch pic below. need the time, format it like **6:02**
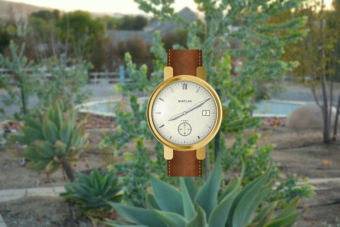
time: **8:10**
